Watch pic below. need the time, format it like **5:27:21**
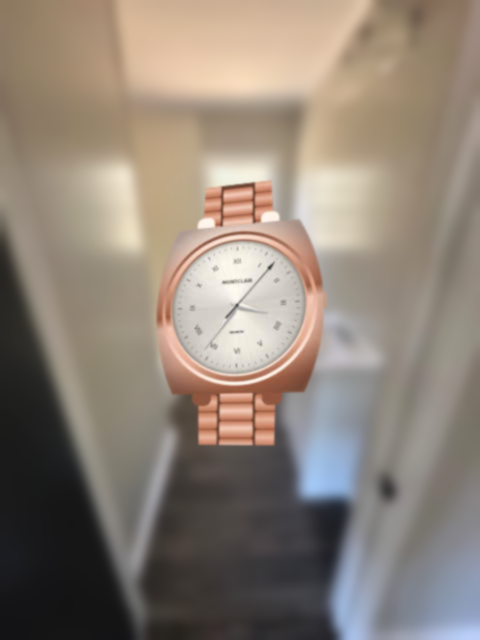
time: **3:36:07**
